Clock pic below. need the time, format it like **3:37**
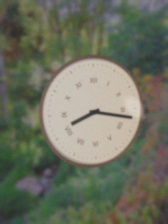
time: **8:17**
